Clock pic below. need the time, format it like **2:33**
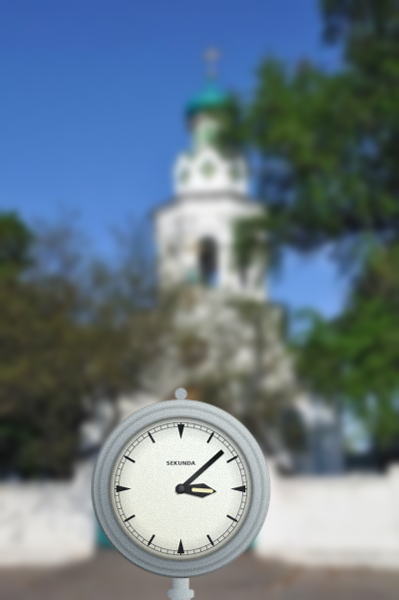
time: **3:08**
